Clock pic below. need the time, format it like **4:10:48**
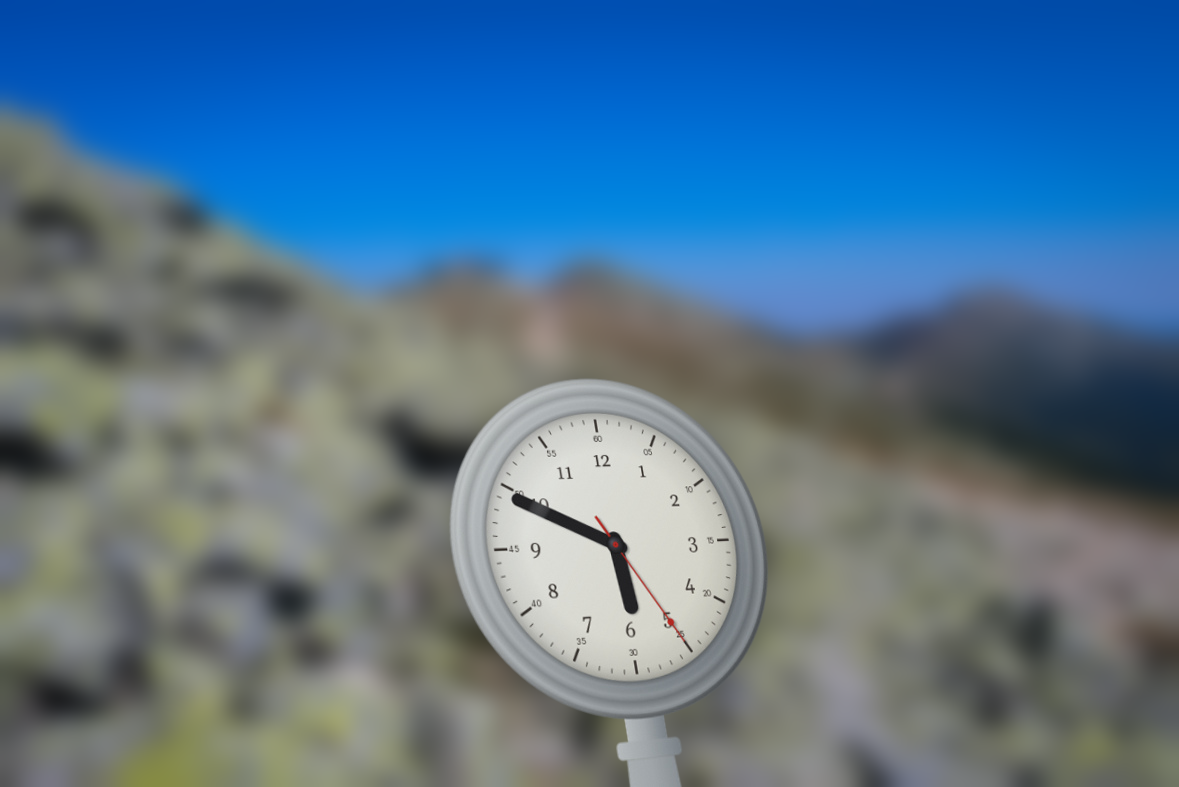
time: **5:49:25**
